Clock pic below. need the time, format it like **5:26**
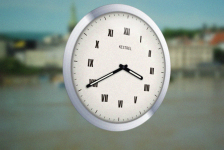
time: **3:40**
